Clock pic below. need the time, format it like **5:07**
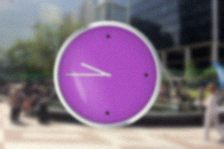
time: **9:45**
